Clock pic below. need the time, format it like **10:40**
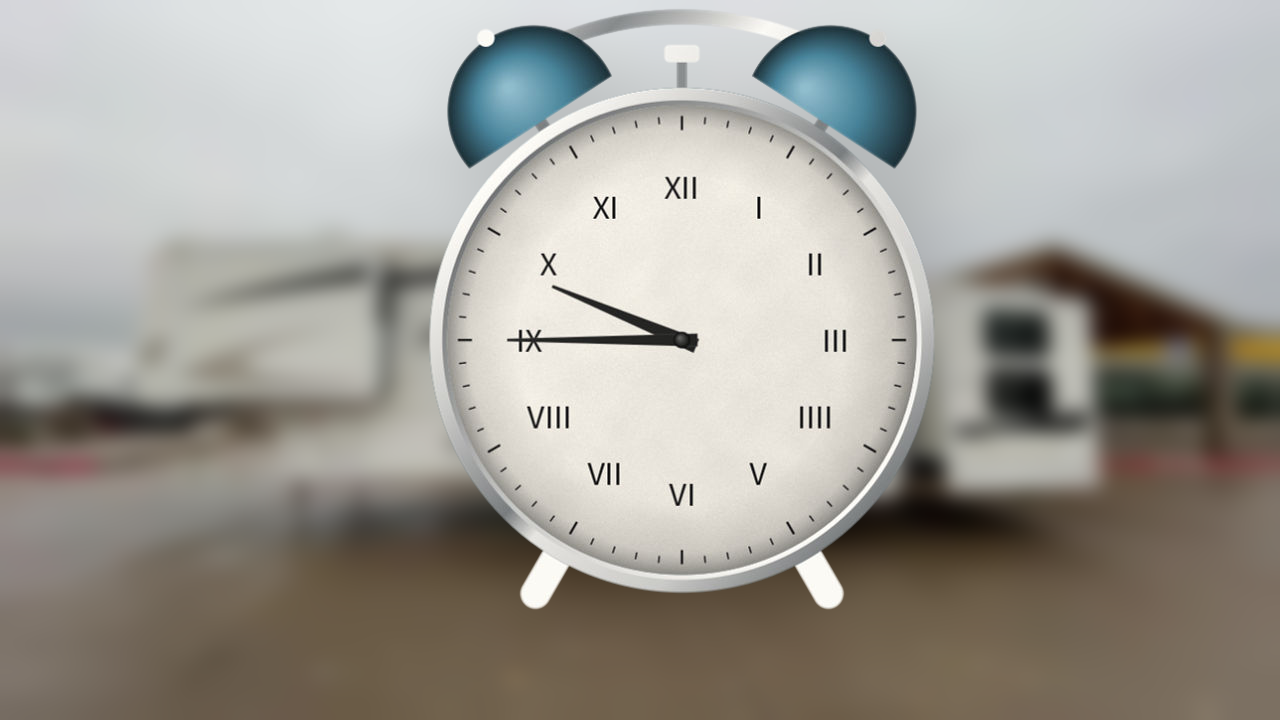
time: **9:45**
